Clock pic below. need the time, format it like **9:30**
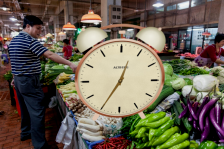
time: **12:35**
